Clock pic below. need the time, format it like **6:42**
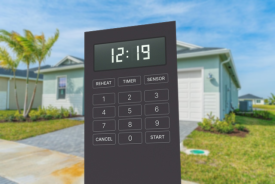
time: **12:19**
